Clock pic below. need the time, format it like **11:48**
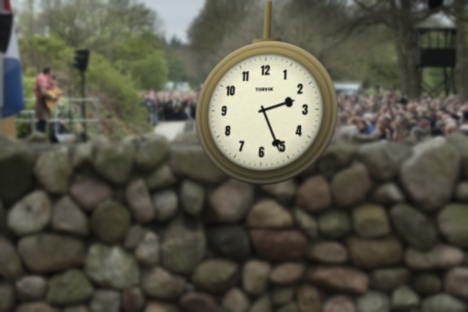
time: **2:26**
